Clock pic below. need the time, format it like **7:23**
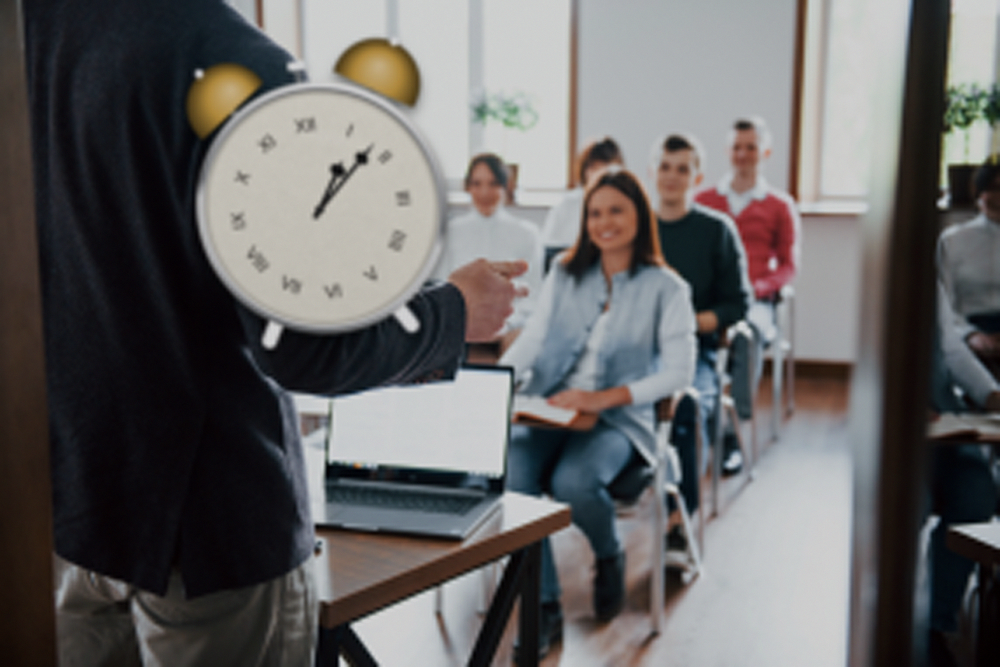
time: **1:08**
